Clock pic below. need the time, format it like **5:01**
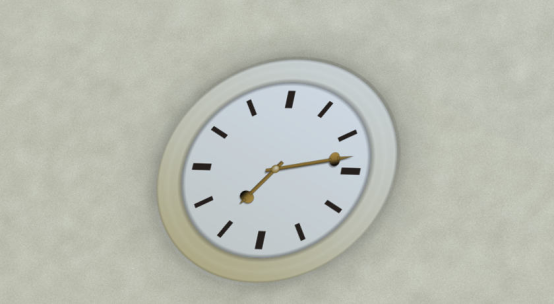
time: **7:13**
